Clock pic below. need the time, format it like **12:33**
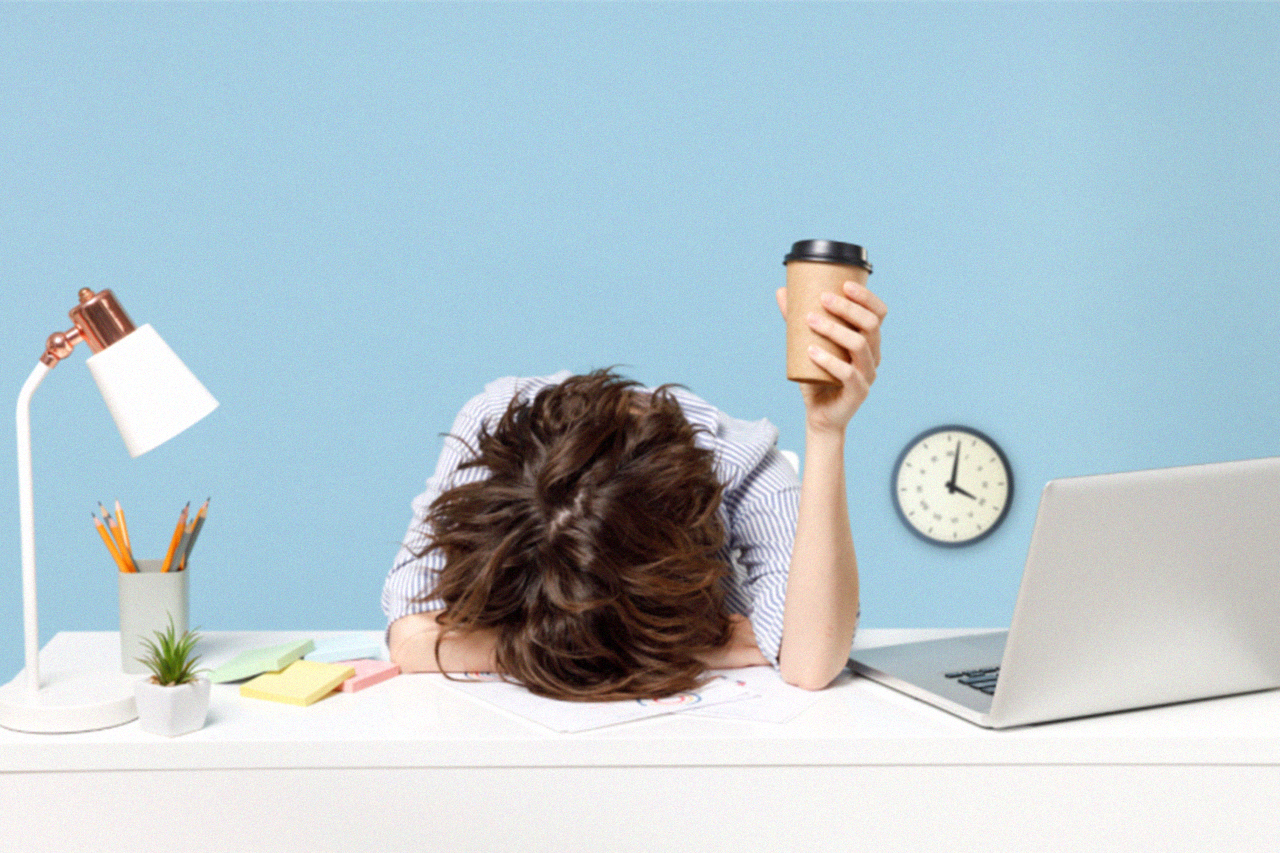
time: **4:02**
